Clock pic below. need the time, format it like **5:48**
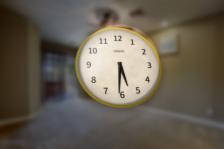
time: **5:31**
